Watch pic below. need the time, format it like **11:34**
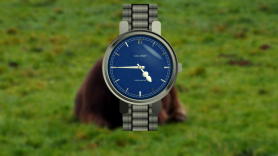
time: **4:45**
